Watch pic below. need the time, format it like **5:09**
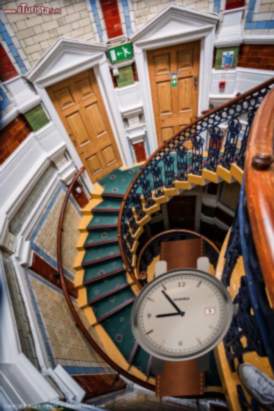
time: **8:54**
